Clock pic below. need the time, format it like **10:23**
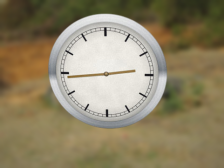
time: **2:44**
